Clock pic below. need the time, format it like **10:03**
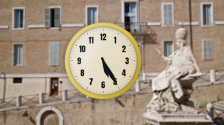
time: **5:25**
